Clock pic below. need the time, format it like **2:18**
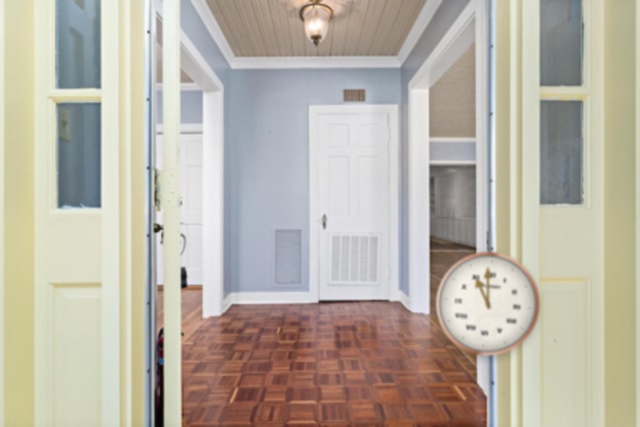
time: **10:59**
